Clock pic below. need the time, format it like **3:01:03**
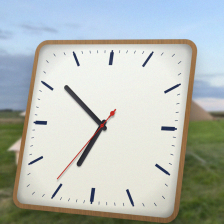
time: **6:51:36**
